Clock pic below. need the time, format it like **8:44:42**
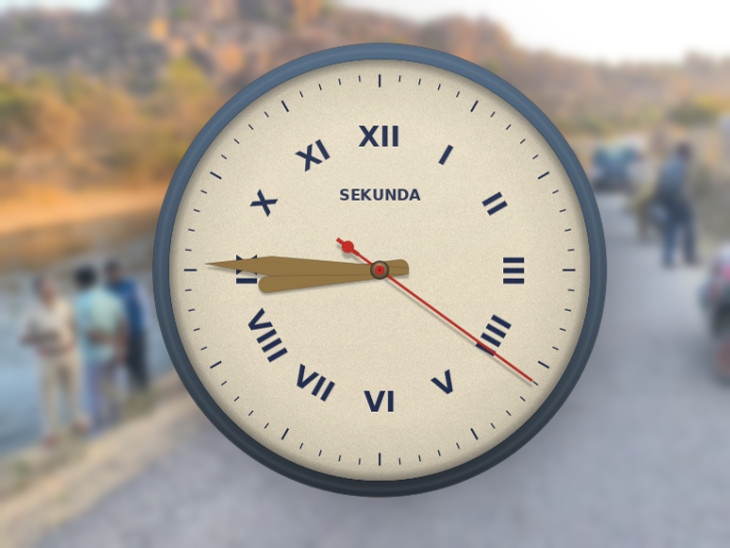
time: **8:45:21**
